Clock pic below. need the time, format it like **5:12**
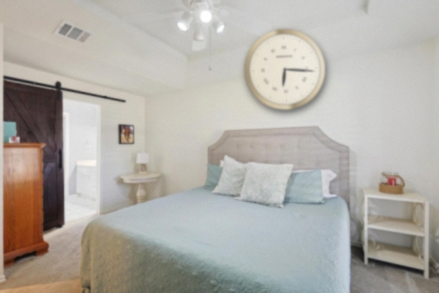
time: **6:16**
